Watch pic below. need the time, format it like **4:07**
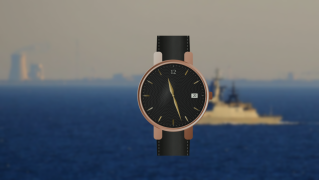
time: **11:27**
